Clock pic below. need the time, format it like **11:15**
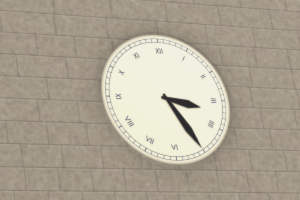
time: **3:25**
